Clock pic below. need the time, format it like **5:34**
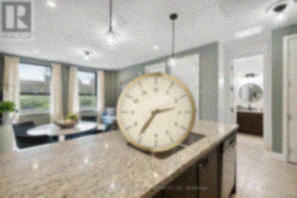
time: **2:36**
